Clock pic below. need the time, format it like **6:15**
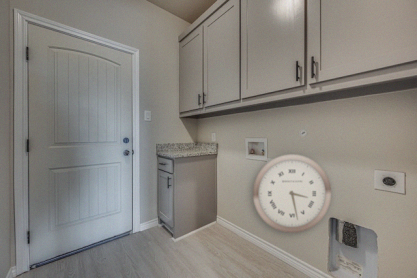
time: **3:28**
